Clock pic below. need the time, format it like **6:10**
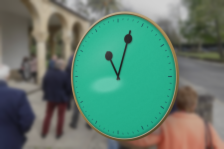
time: **11:03**
